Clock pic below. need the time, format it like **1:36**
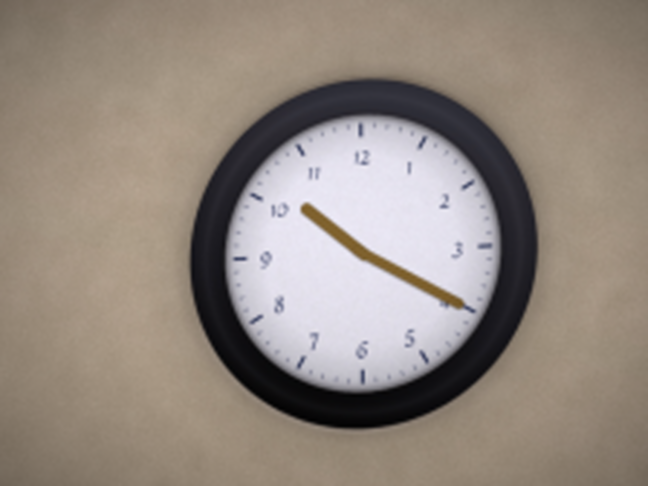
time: **10:20**
